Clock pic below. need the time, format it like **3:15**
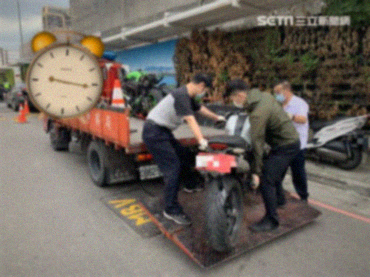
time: **9:16**
